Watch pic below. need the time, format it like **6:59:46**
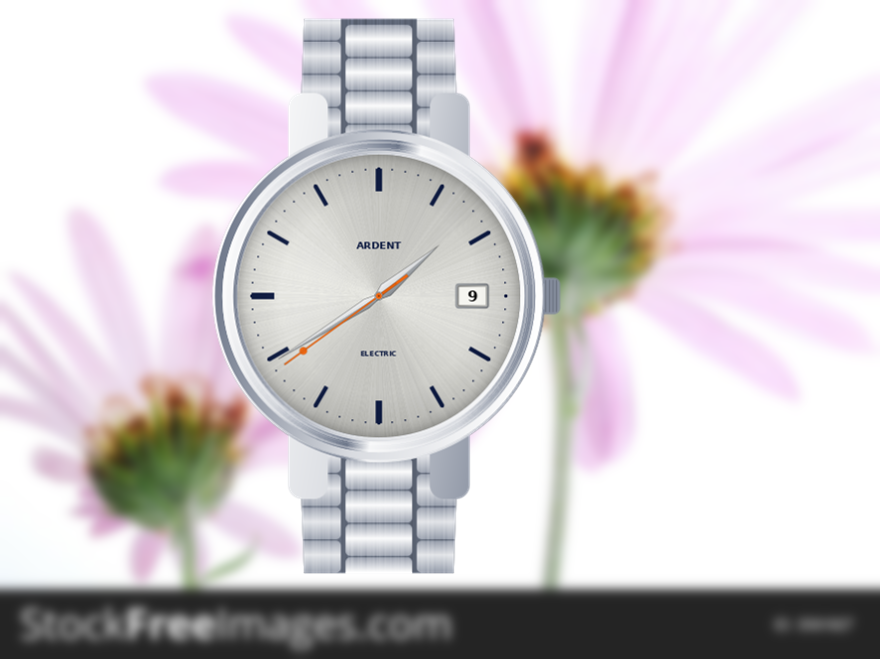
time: **1:39:39**
